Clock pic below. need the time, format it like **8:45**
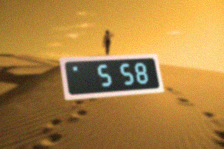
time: **5:58**
